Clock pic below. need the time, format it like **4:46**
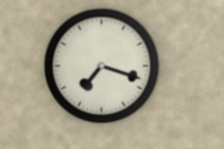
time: **7:18**
